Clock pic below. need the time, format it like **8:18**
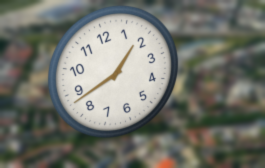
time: **1:43**
